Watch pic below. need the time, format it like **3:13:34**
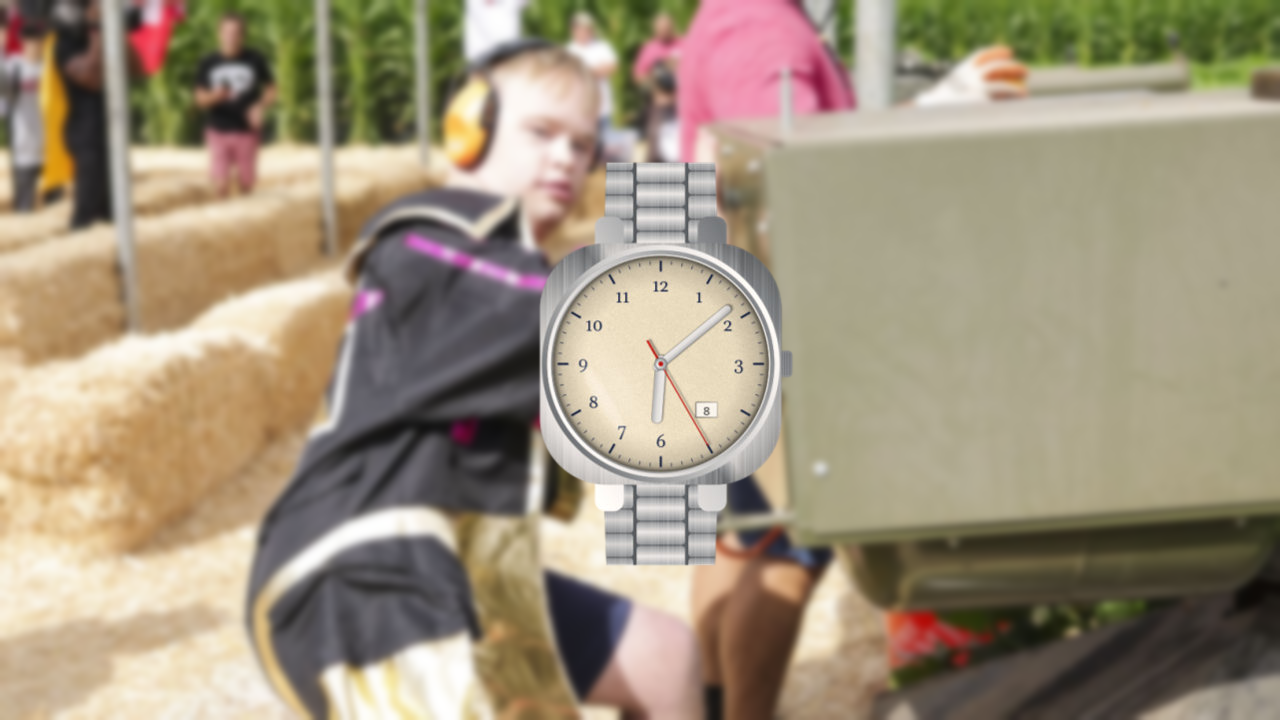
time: **6:08:25**
